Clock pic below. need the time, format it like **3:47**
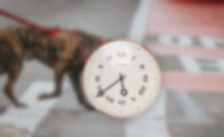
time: **5:39**
